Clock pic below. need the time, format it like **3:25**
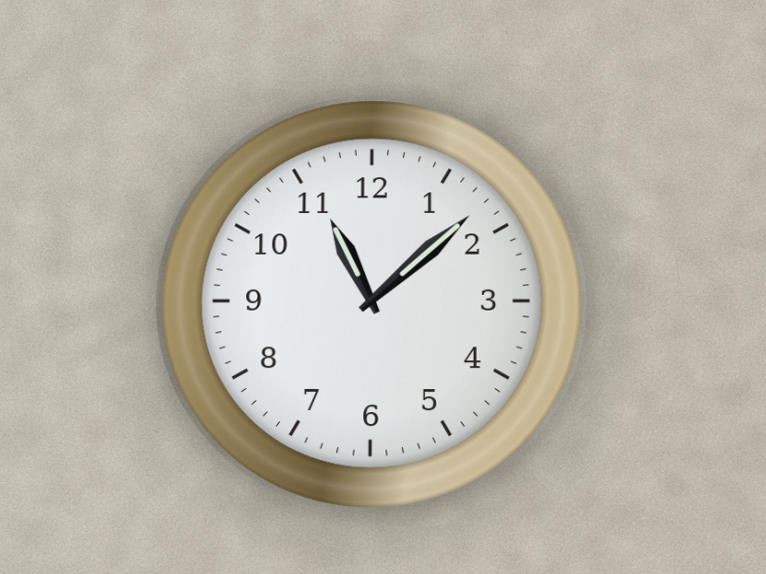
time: **11:08**
